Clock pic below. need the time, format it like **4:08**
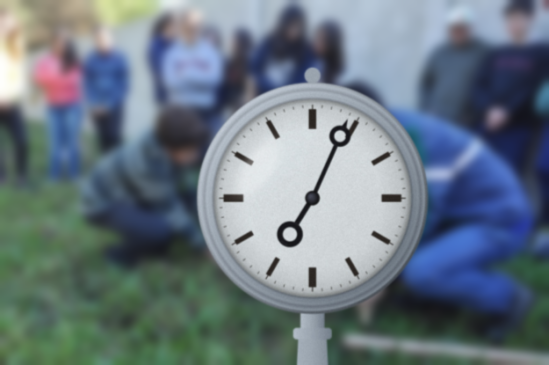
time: **7:04**
